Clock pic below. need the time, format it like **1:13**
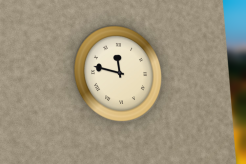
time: **11:47**
